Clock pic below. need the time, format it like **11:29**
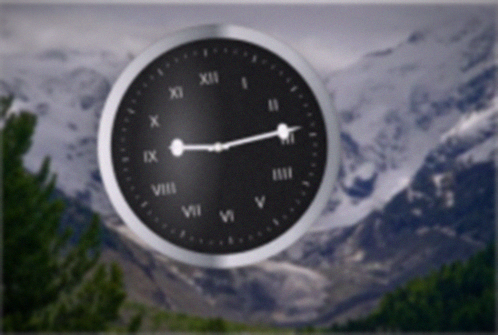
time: **9:14**
